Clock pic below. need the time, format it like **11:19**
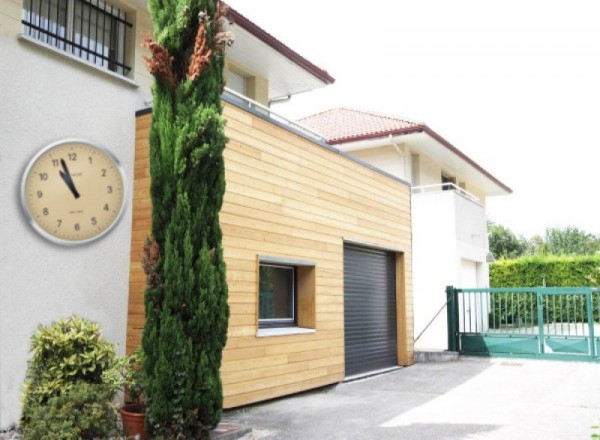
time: **10:57**
